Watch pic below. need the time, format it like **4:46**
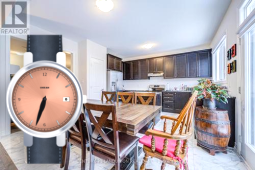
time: **6:33**
